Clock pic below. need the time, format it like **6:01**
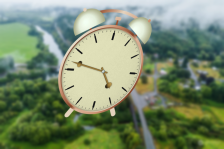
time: **4:47**
